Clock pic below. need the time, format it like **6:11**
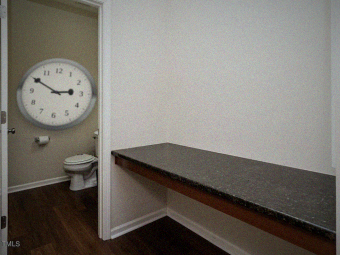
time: **2:50**
